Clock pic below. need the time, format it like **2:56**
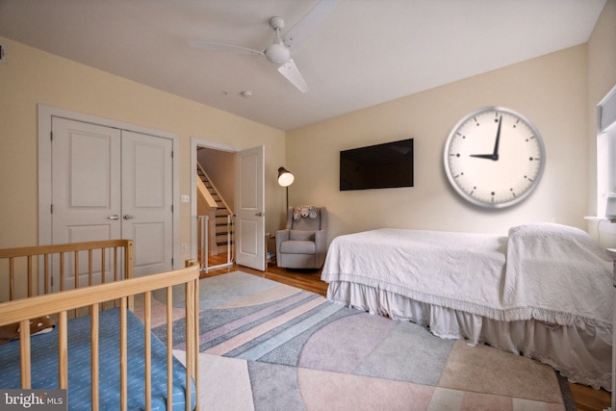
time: **9:01**
